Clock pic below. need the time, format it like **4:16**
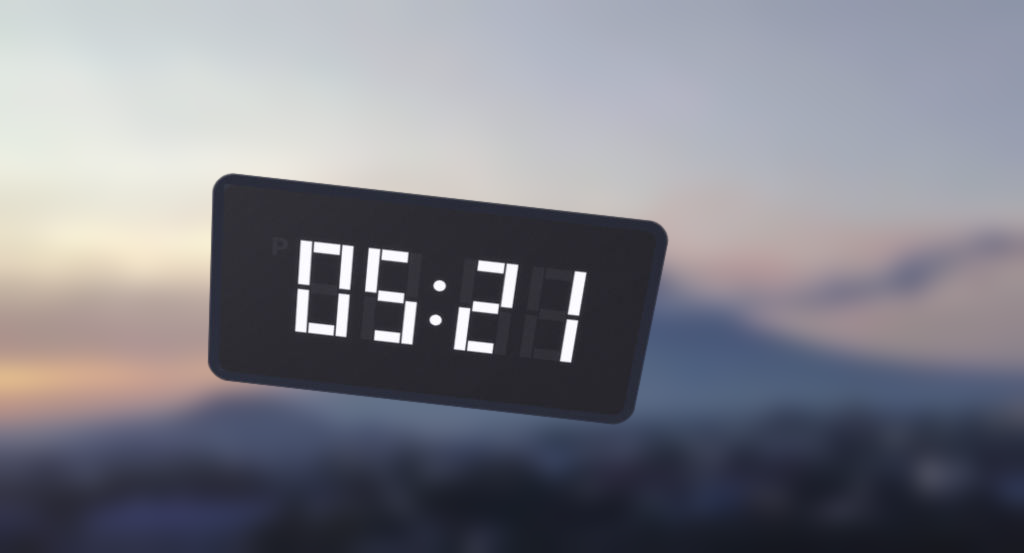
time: **5:21**
